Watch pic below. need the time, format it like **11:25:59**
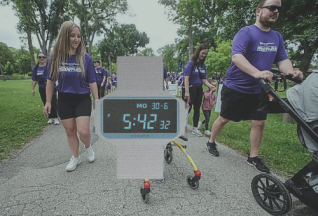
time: **5:42:32**
